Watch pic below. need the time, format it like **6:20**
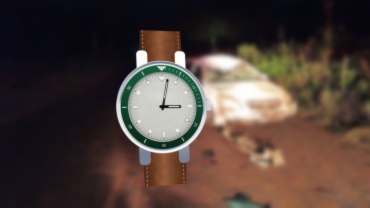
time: **3:02**
